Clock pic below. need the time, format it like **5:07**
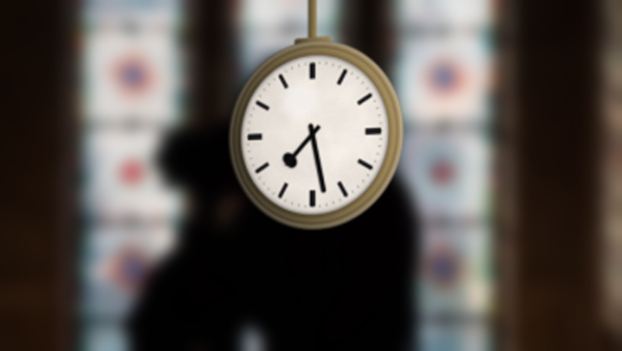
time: **7:28**
